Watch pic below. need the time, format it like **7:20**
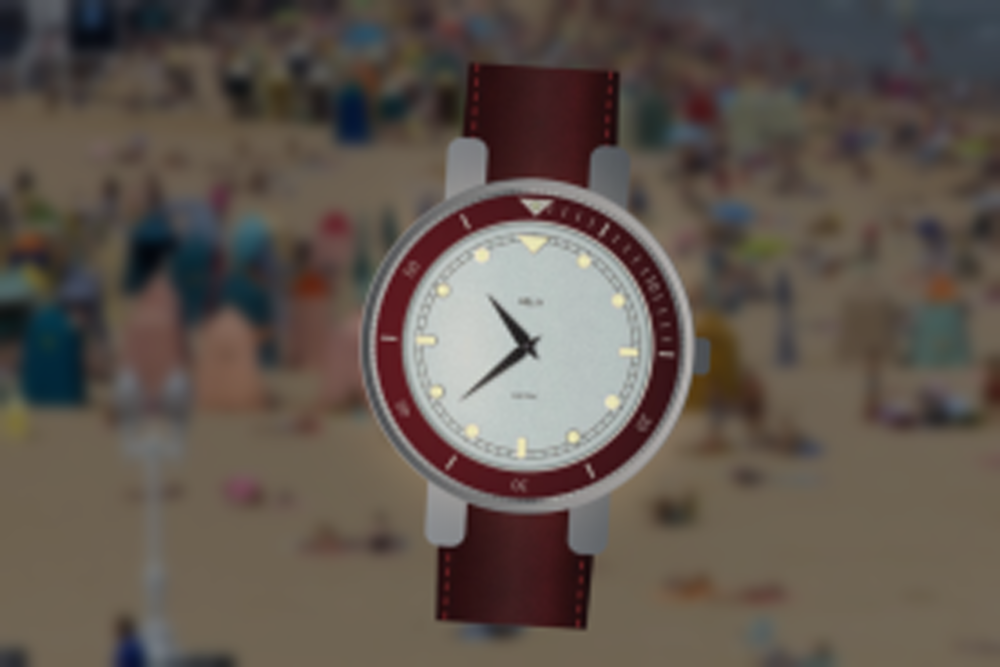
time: **10:38**
